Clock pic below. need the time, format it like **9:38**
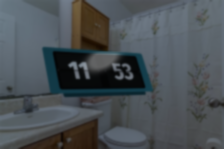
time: **11:53**
